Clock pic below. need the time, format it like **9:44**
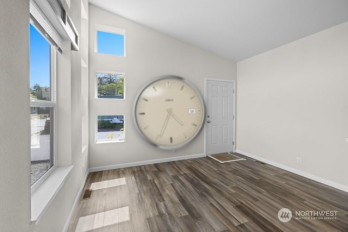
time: **4:34**
